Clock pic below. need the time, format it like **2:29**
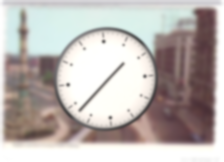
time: **1:38**
